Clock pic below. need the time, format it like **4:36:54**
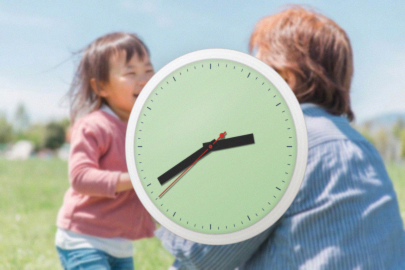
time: **2:39:38**
